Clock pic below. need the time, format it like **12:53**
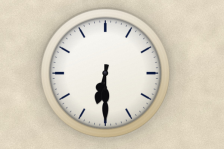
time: **6:30**
